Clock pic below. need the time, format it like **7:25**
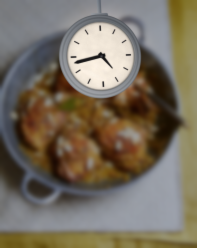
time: **4:43**
